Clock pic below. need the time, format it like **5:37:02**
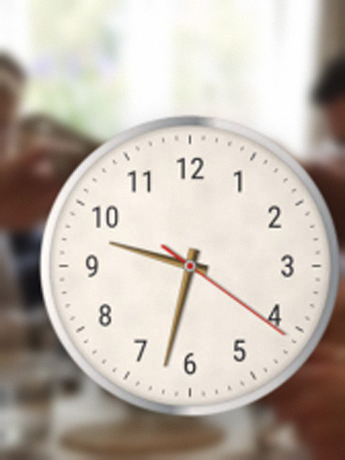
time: **9:32:21**
